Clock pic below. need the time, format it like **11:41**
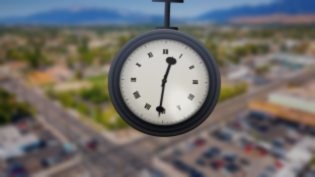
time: **12:31**
